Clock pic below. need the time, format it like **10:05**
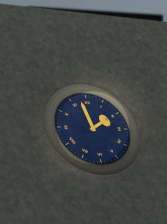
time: **1:58**
